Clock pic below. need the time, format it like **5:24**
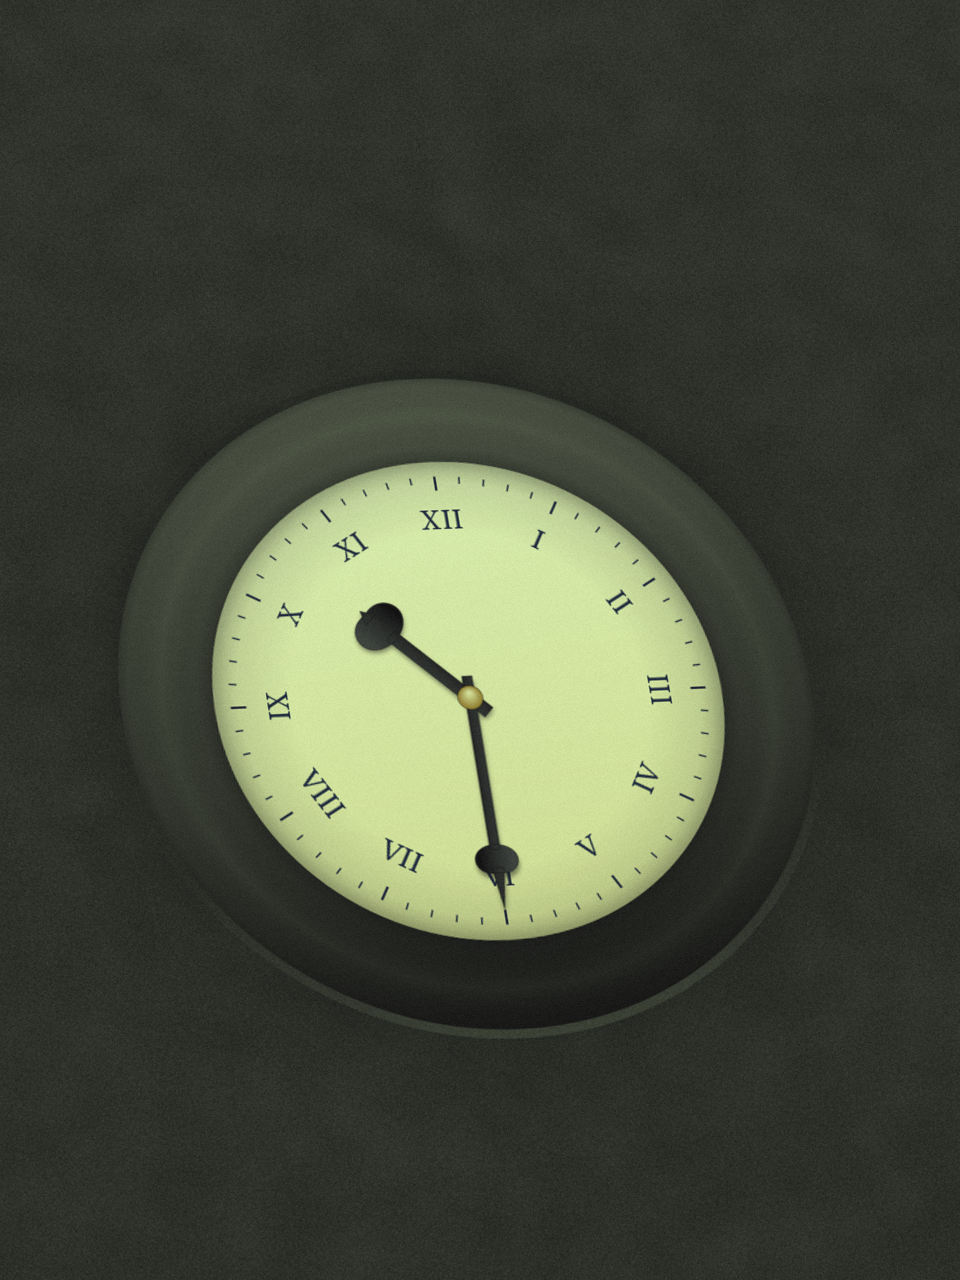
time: **10:30**
